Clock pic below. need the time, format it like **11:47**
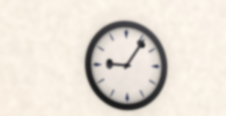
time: **9:06**
